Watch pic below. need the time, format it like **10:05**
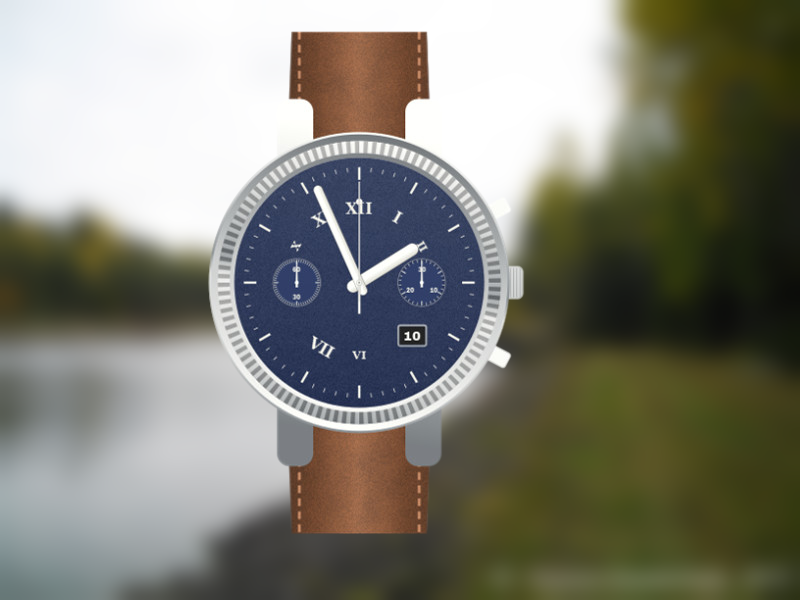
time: **1:56**
